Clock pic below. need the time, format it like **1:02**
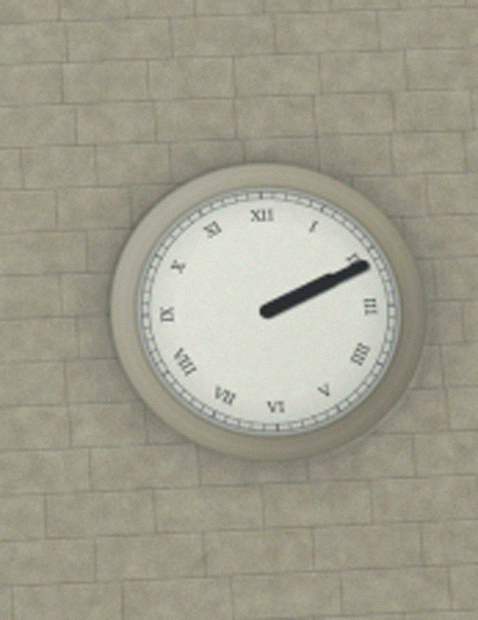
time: **2:11**
